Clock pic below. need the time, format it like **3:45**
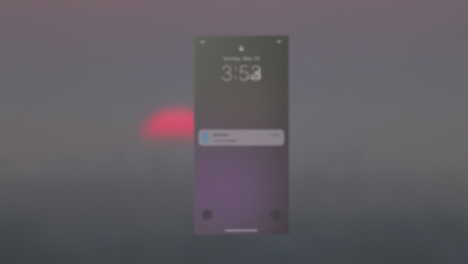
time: **3:53**
